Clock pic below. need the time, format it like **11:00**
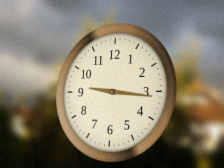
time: **9:16**
